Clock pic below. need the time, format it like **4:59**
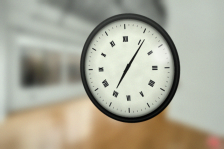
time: **7:06**
